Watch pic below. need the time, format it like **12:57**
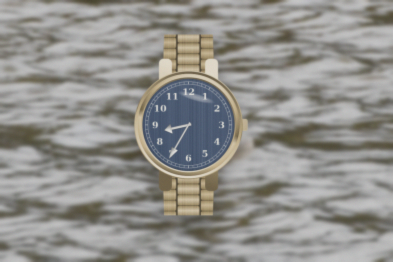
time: **8:35**
